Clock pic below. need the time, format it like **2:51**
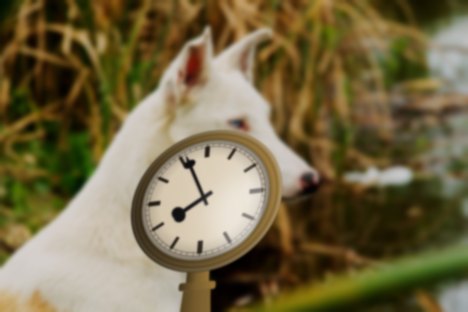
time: **7:56**
